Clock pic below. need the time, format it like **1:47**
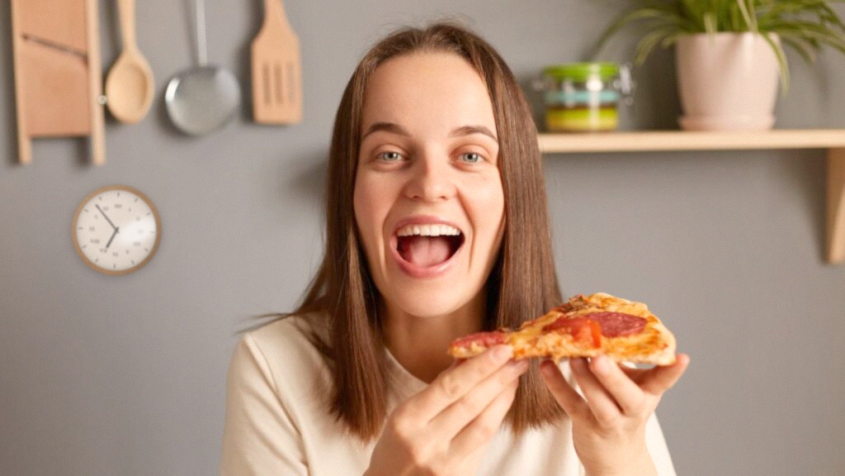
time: **6:53**
